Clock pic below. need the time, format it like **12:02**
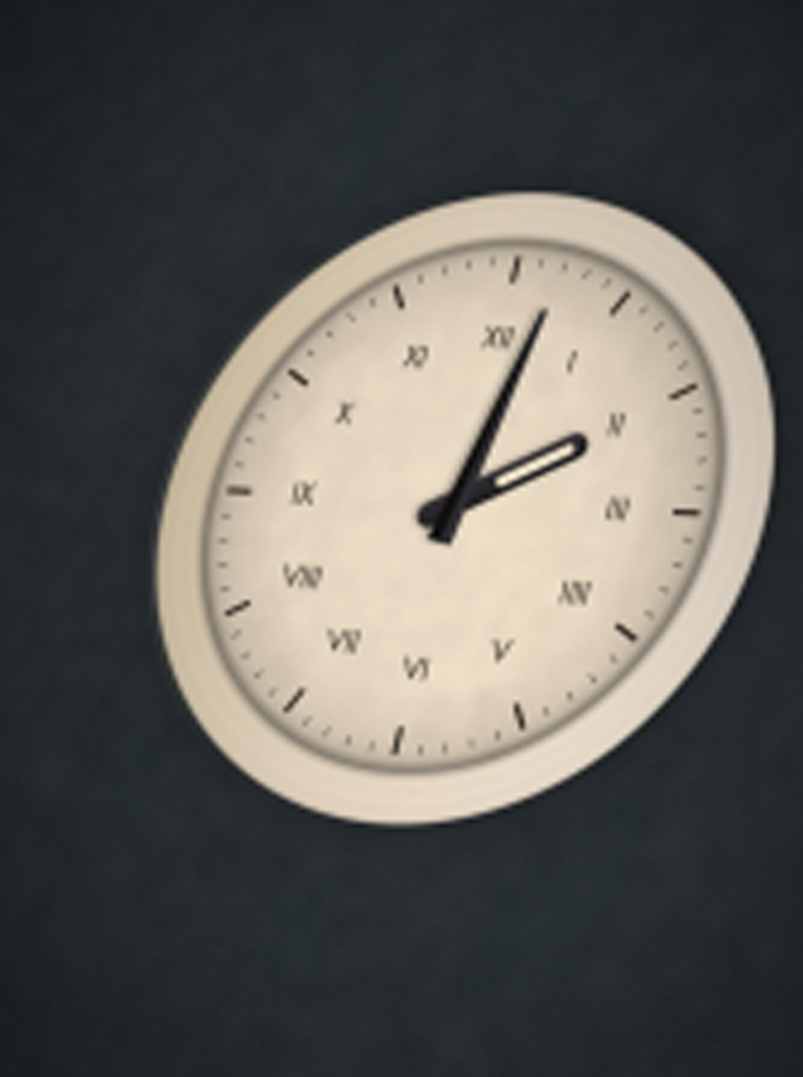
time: **2:02**
